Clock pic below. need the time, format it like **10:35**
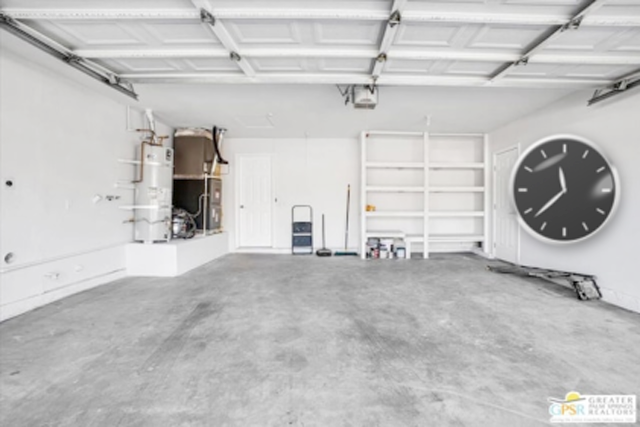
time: **11:38**
